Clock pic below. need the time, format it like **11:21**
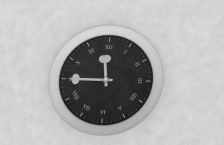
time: **11:45**
